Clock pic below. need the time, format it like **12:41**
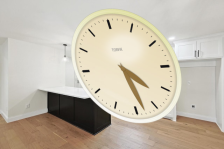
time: **4:28**
